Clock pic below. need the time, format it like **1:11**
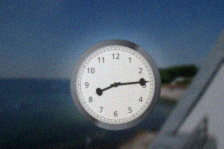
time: **8:14**
